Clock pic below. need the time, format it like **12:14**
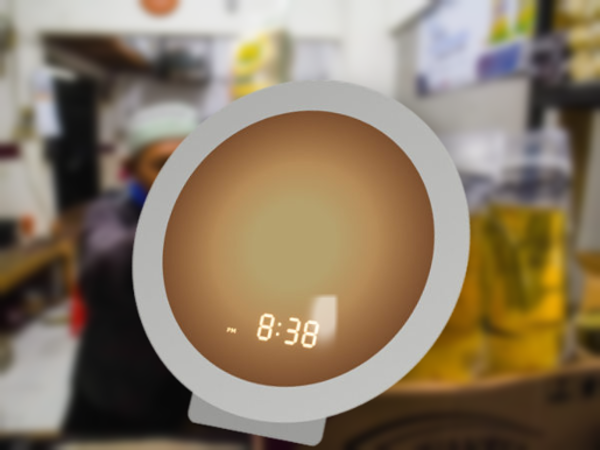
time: **8:38**
